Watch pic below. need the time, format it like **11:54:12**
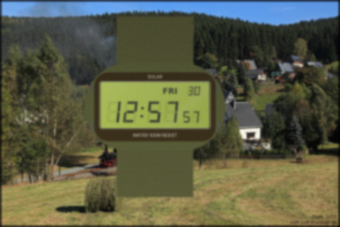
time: **12:57:57**
